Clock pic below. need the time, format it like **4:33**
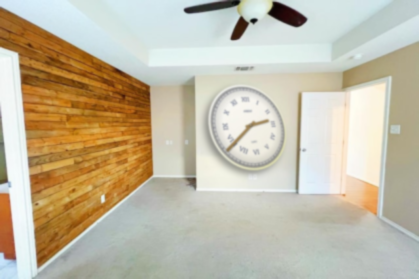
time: **2:39**
